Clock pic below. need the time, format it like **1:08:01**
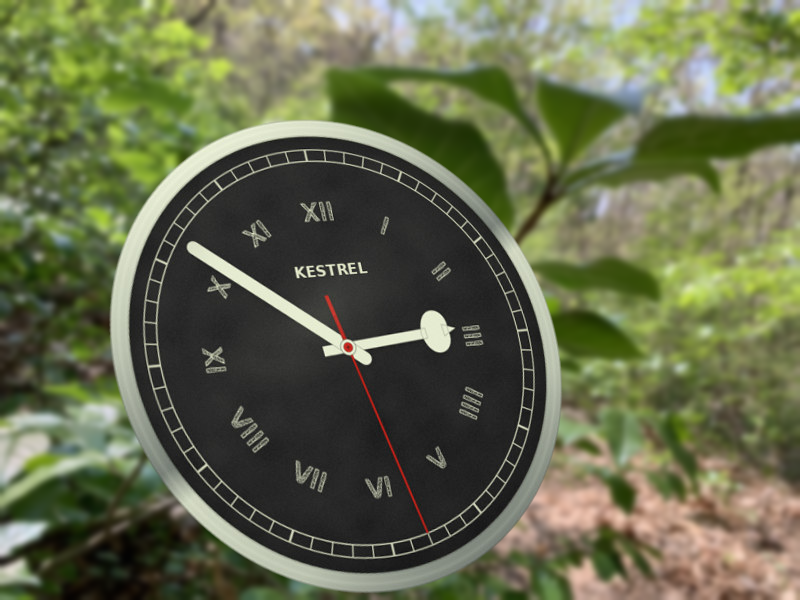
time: **2:51:28**
